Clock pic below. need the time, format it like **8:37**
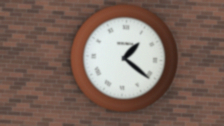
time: **1:21**
